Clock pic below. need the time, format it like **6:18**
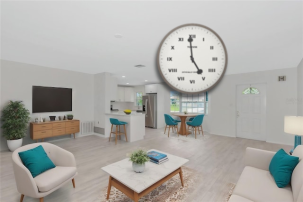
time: **4:59**
